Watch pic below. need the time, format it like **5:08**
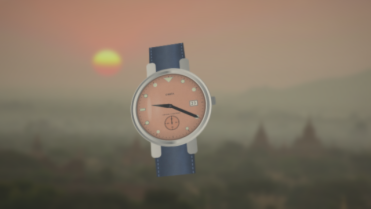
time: **9:20**
